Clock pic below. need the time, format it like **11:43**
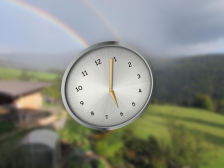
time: **6:04**
